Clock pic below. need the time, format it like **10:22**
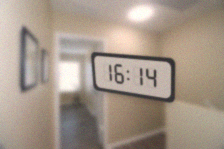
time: **16:14**
